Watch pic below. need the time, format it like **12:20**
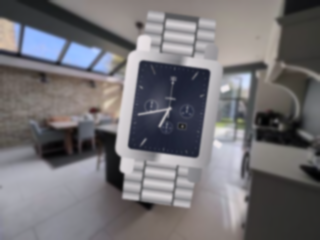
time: **6:42**
